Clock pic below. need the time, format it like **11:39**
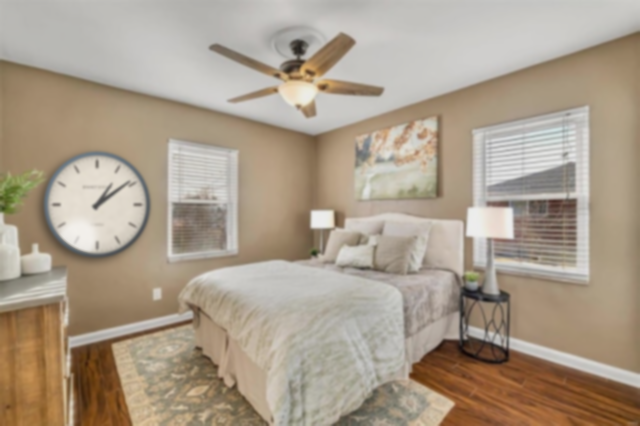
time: **1:09**
